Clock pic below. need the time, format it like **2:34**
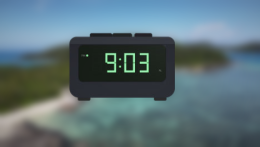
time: **9:03**
